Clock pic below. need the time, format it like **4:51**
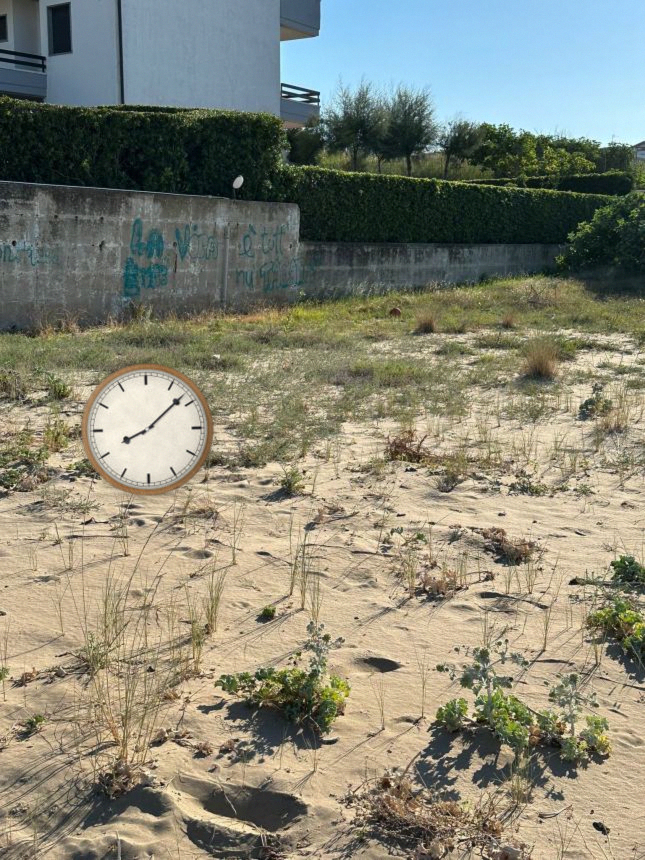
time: **8:08**
